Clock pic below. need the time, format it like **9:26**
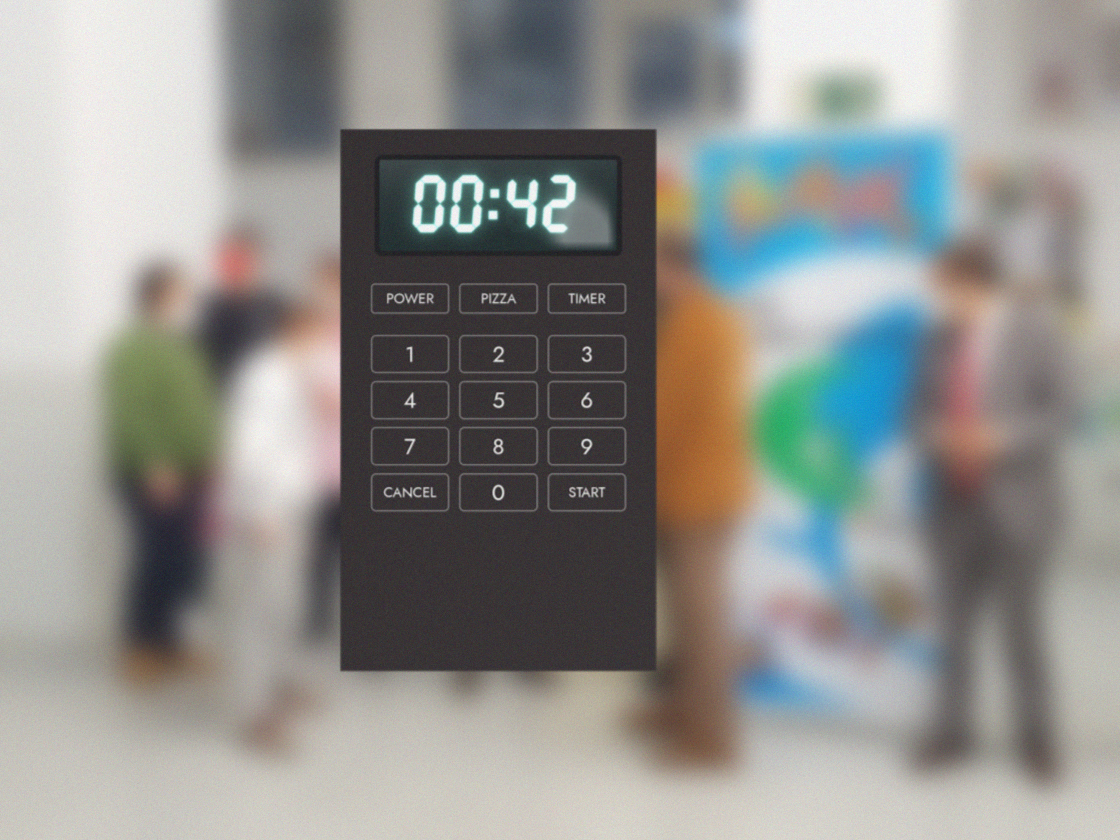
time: **0:42**
